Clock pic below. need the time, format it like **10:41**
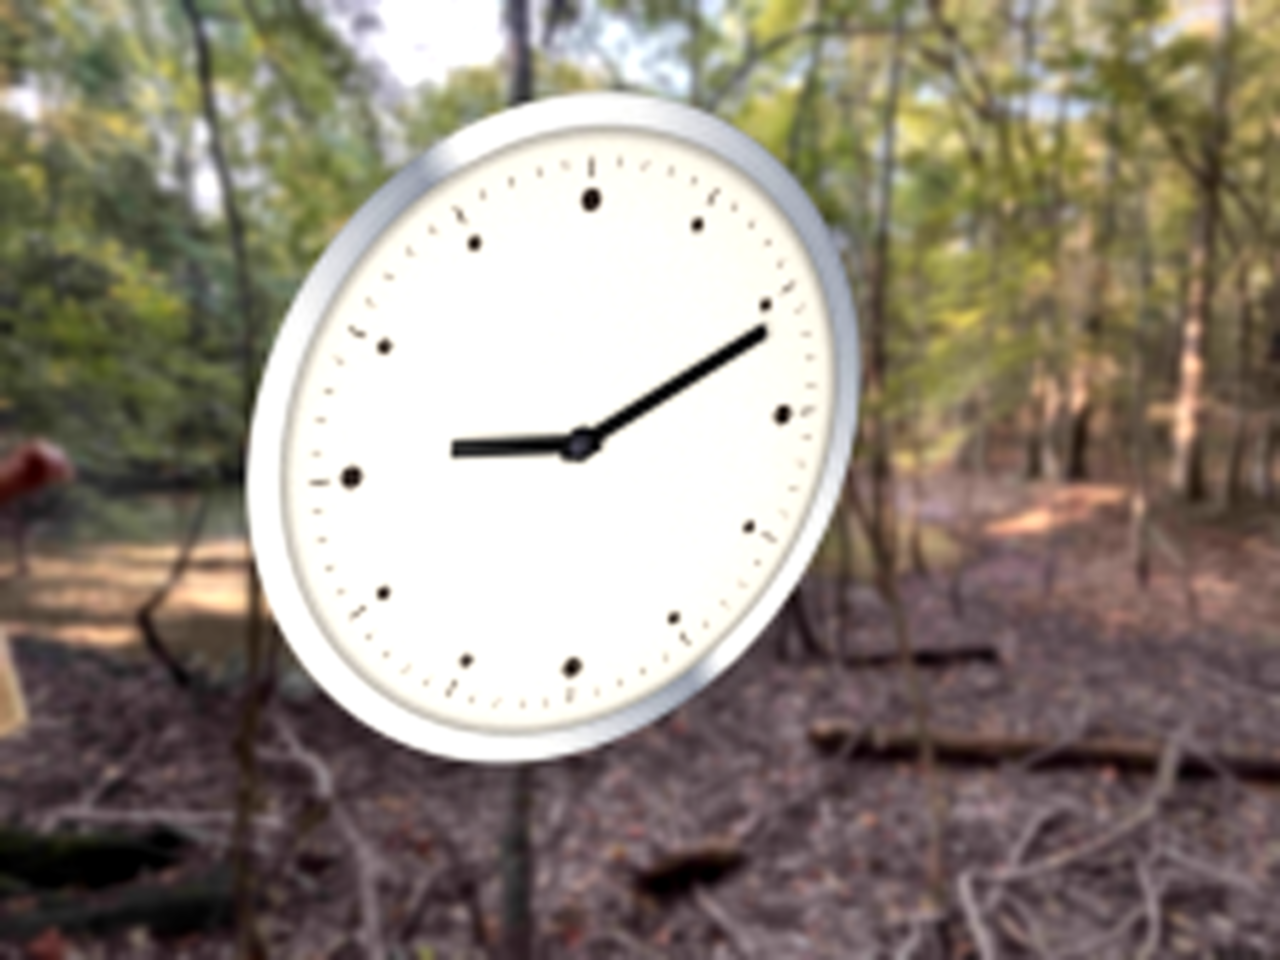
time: **9:11**
